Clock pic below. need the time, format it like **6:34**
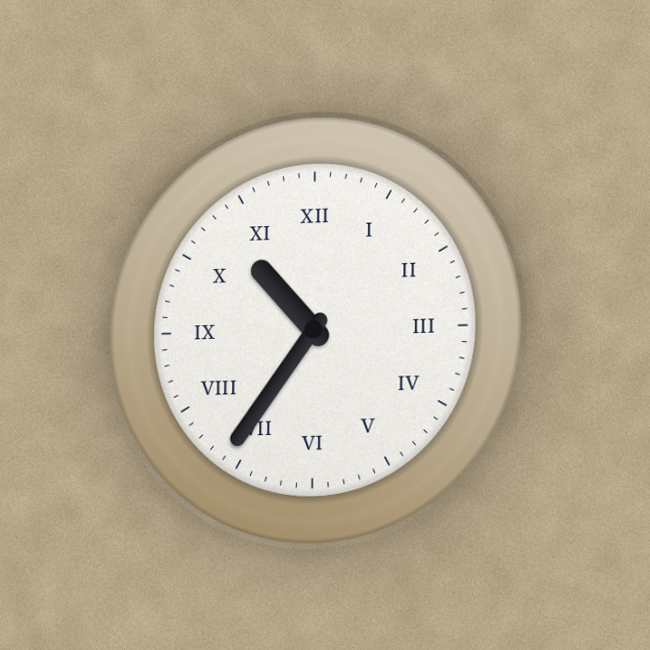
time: **10:36**
